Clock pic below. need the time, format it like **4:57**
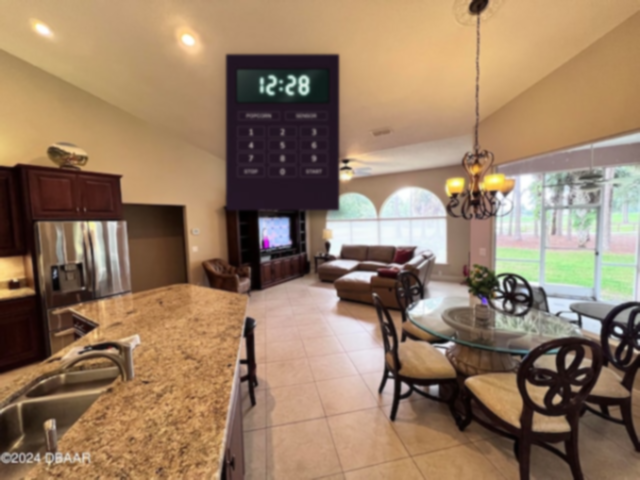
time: **12:28**
